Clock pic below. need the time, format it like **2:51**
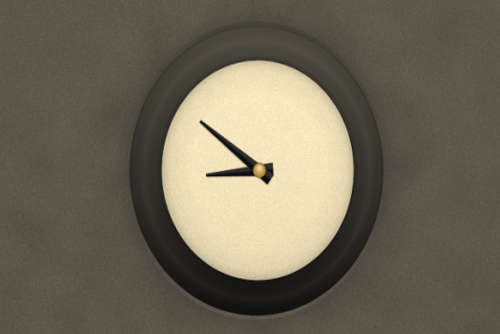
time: **8:51**
